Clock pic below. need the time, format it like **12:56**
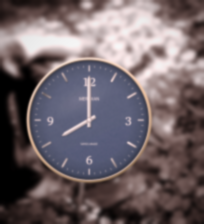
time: **8:00**
